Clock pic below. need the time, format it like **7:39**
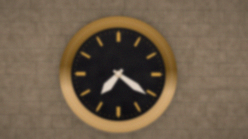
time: **7:21**
